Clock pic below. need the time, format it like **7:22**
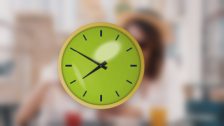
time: **7:50**
